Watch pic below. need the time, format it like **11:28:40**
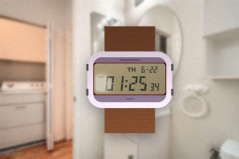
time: **1:25:34**
